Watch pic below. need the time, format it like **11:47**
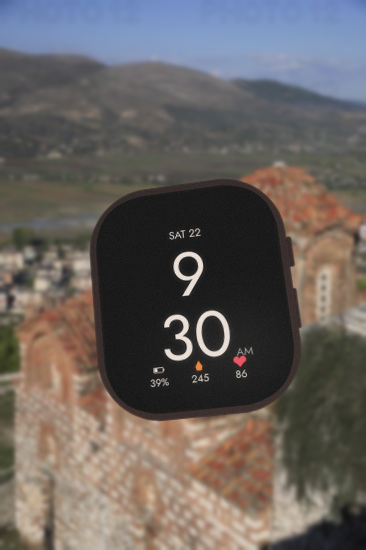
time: **9:30**
